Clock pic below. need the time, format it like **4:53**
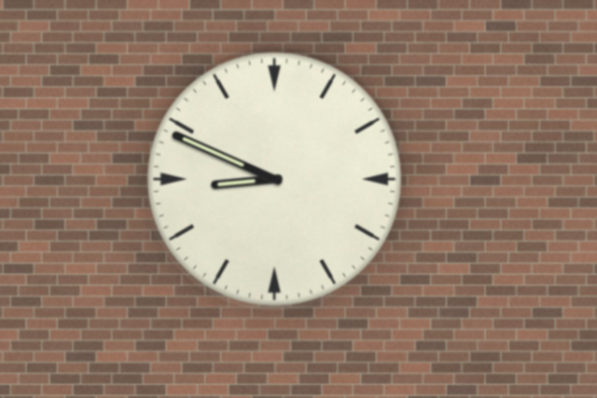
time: **8:49**
